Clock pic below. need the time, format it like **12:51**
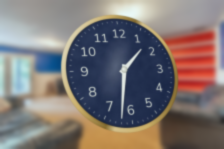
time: **1:32**
